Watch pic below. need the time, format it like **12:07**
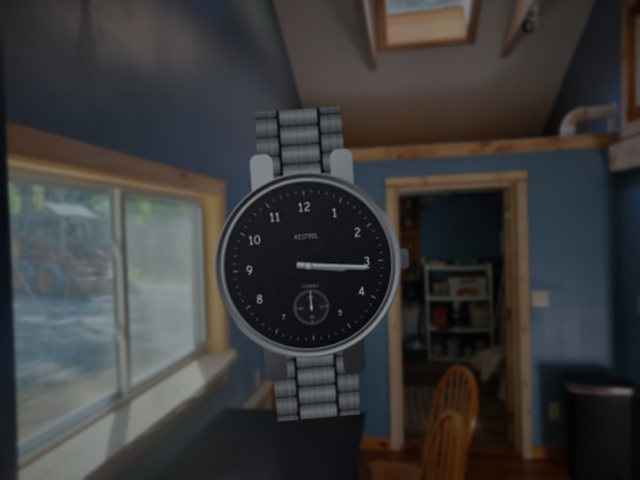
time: **3:16**
